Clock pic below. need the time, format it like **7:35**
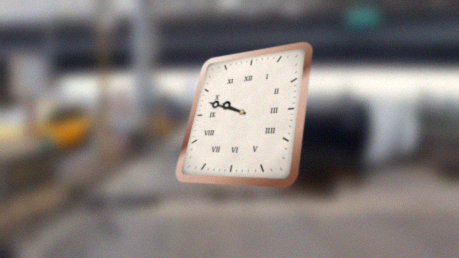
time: **9:48**
